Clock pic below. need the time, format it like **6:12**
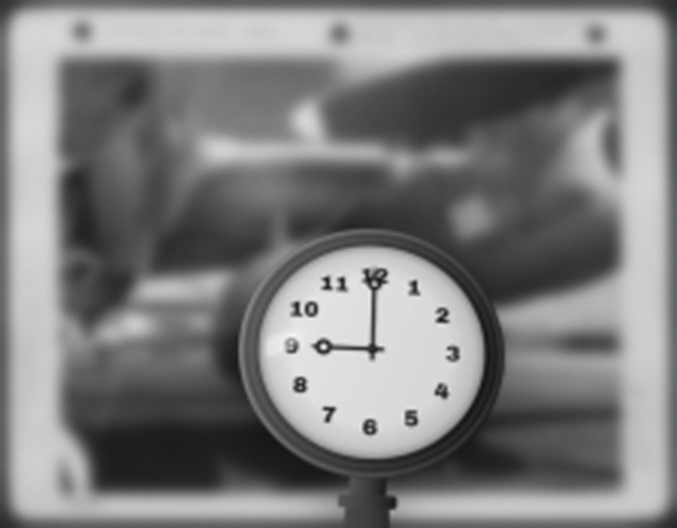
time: **9:00**
